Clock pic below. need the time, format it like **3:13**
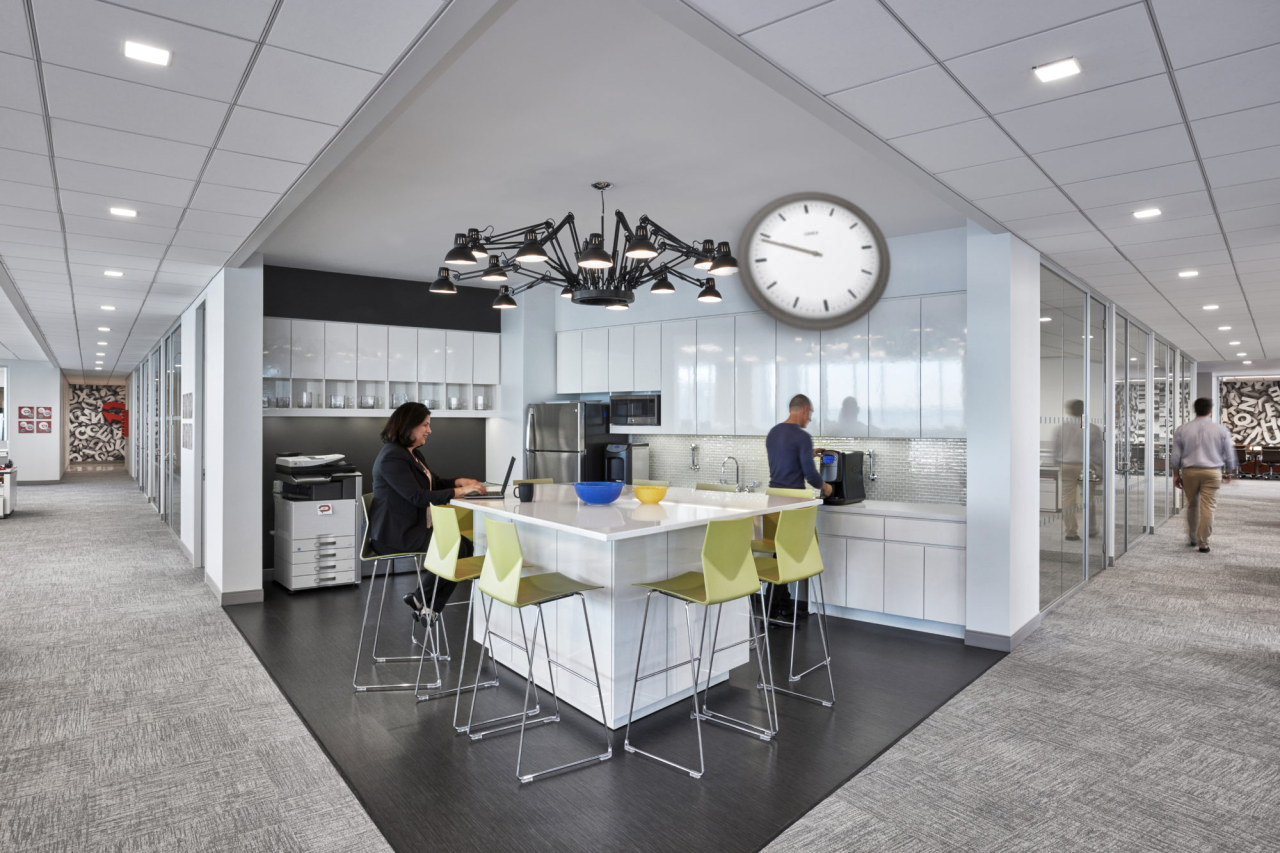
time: **9:49**
